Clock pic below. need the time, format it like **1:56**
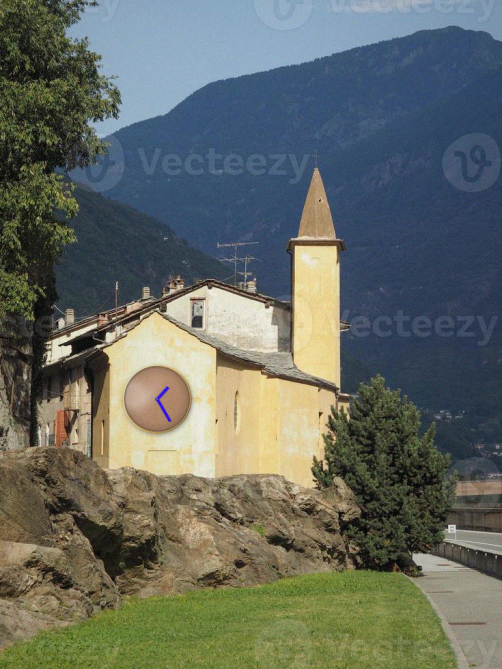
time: **1:25**
